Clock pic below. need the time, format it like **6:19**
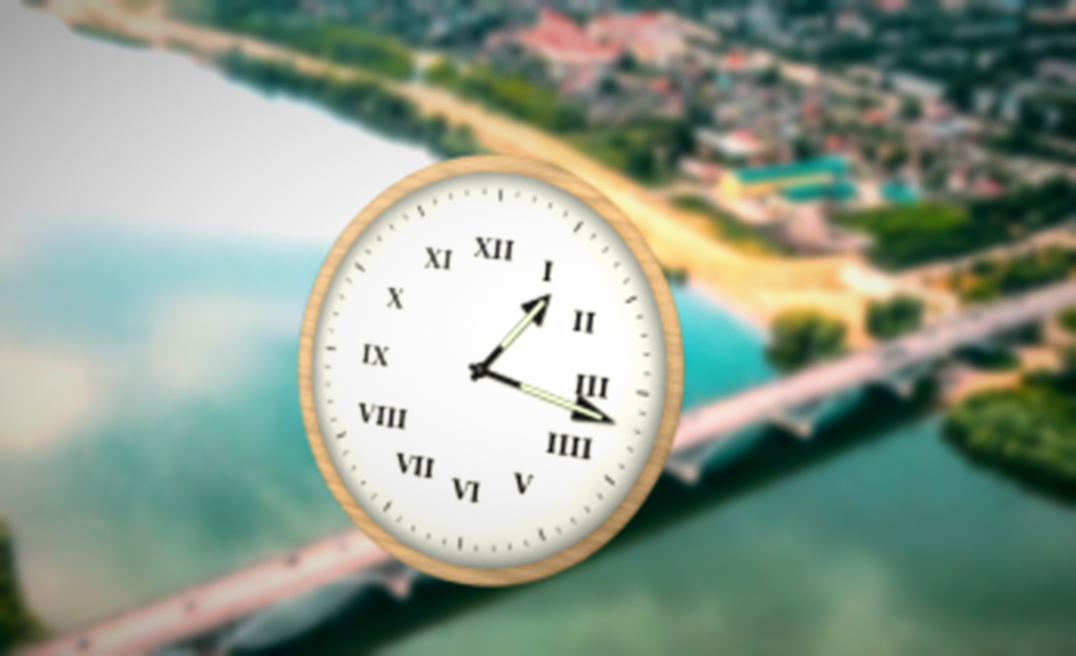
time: **1:17**
